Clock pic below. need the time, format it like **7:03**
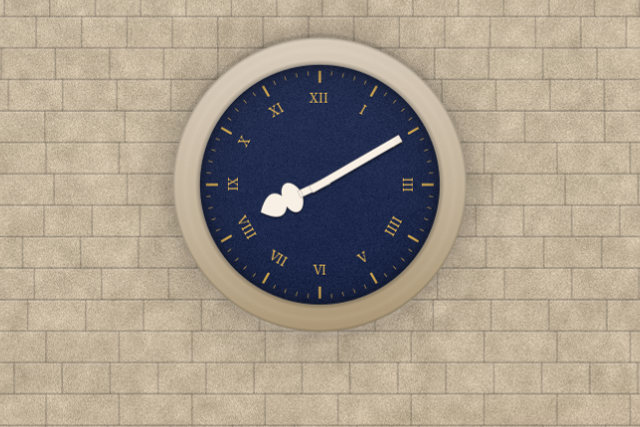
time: **8:10**
